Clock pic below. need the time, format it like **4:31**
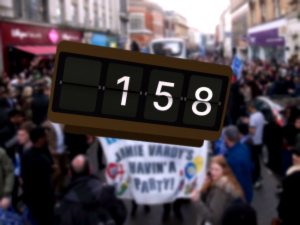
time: **1:58**
